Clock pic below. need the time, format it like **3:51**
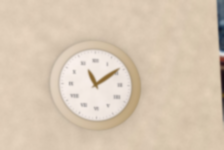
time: **11:09**
